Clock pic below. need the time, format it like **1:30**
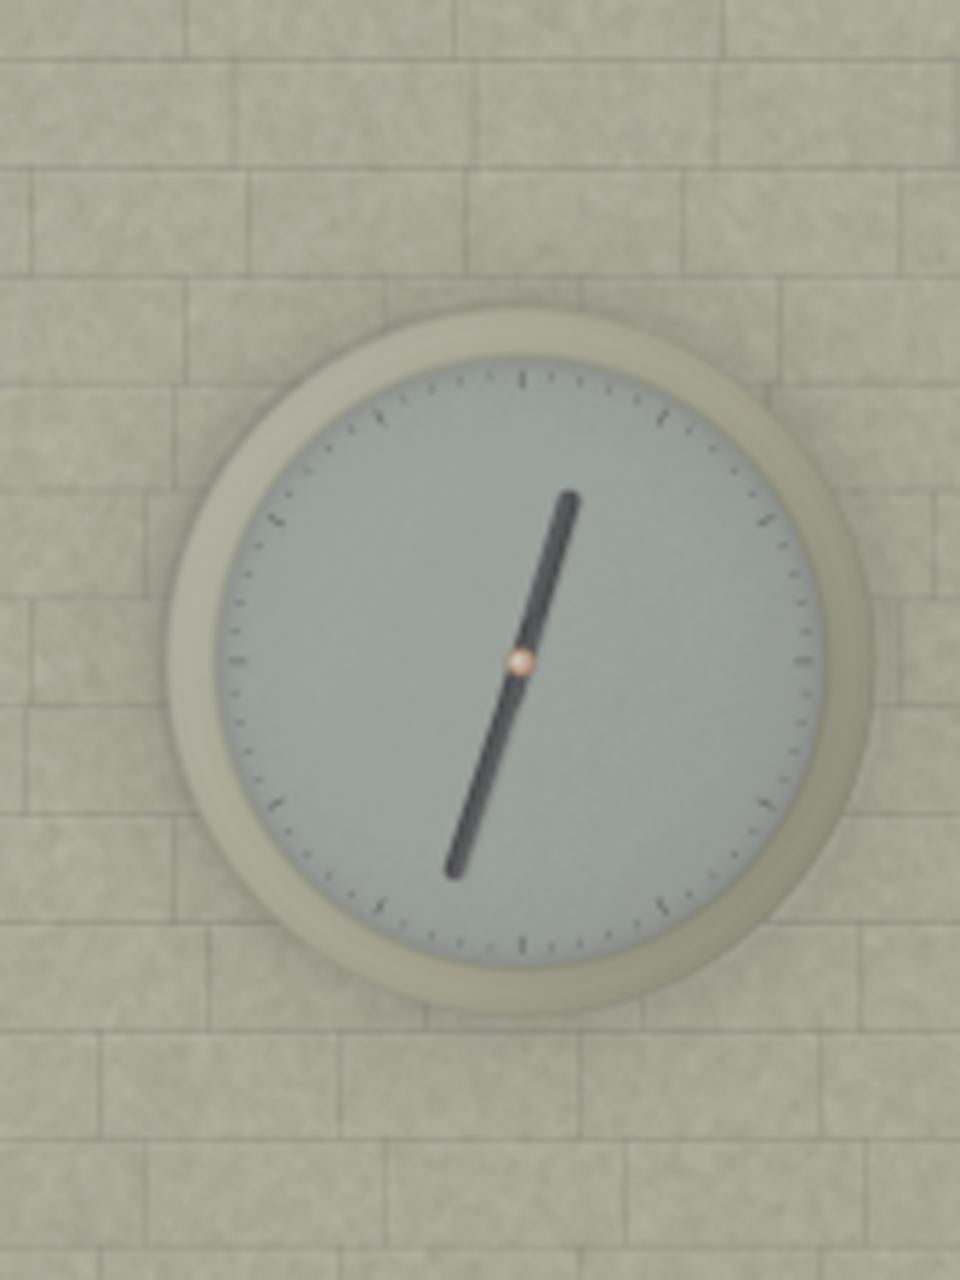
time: **12:33**
